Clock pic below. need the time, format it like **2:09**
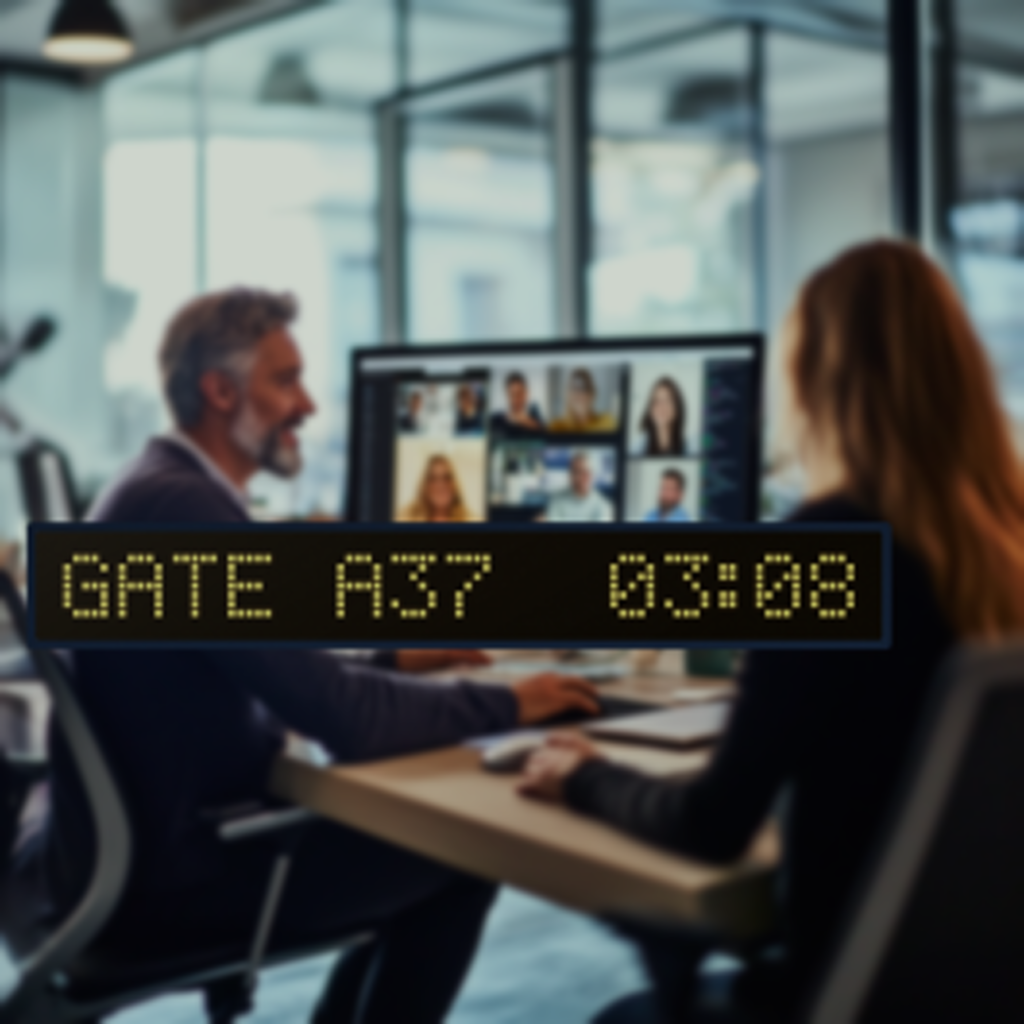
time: **3:08**
